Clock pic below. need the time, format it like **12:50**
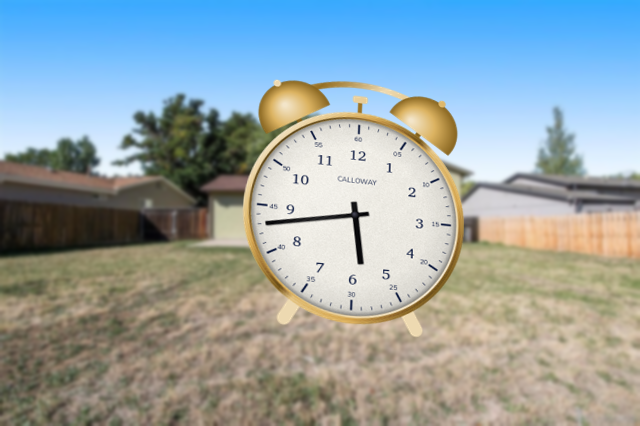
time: **5:43**
